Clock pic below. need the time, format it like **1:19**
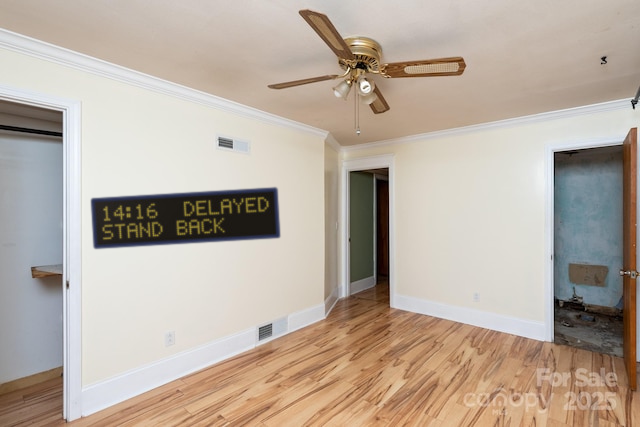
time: **14:16**
